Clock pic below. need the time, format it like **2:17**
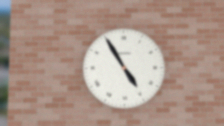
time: **4:55**
